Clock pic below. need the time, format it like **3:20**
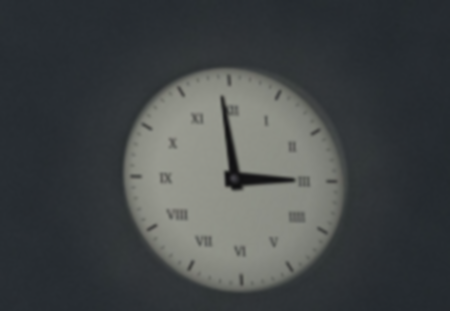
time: **2:59**
